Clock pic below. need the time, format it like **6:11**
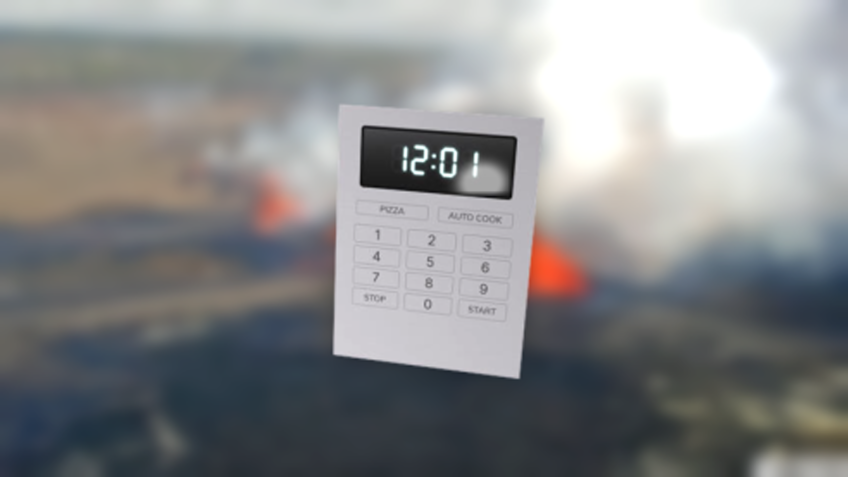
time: **12:01**
